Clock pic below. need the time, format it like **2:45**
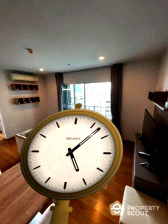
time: **5:07**
